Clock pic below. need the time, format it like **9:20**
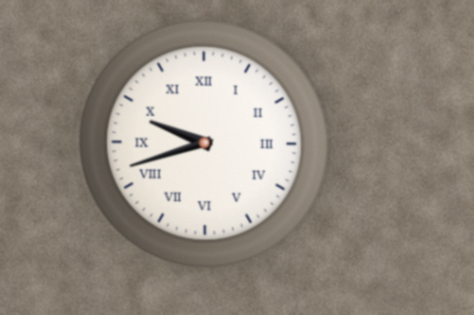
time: **9:42**
